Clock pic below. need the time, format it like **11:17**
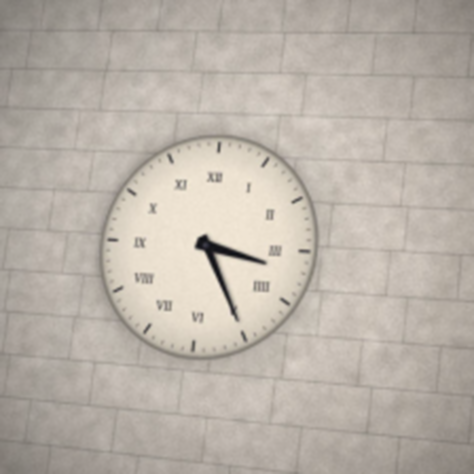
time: **3:25**
